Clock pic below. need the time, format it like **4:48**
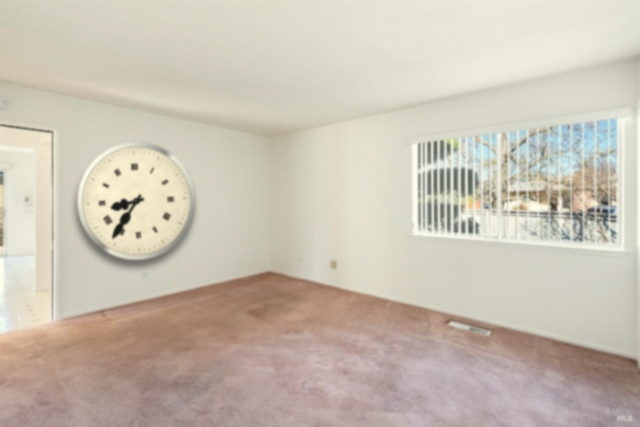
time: **8:36**
